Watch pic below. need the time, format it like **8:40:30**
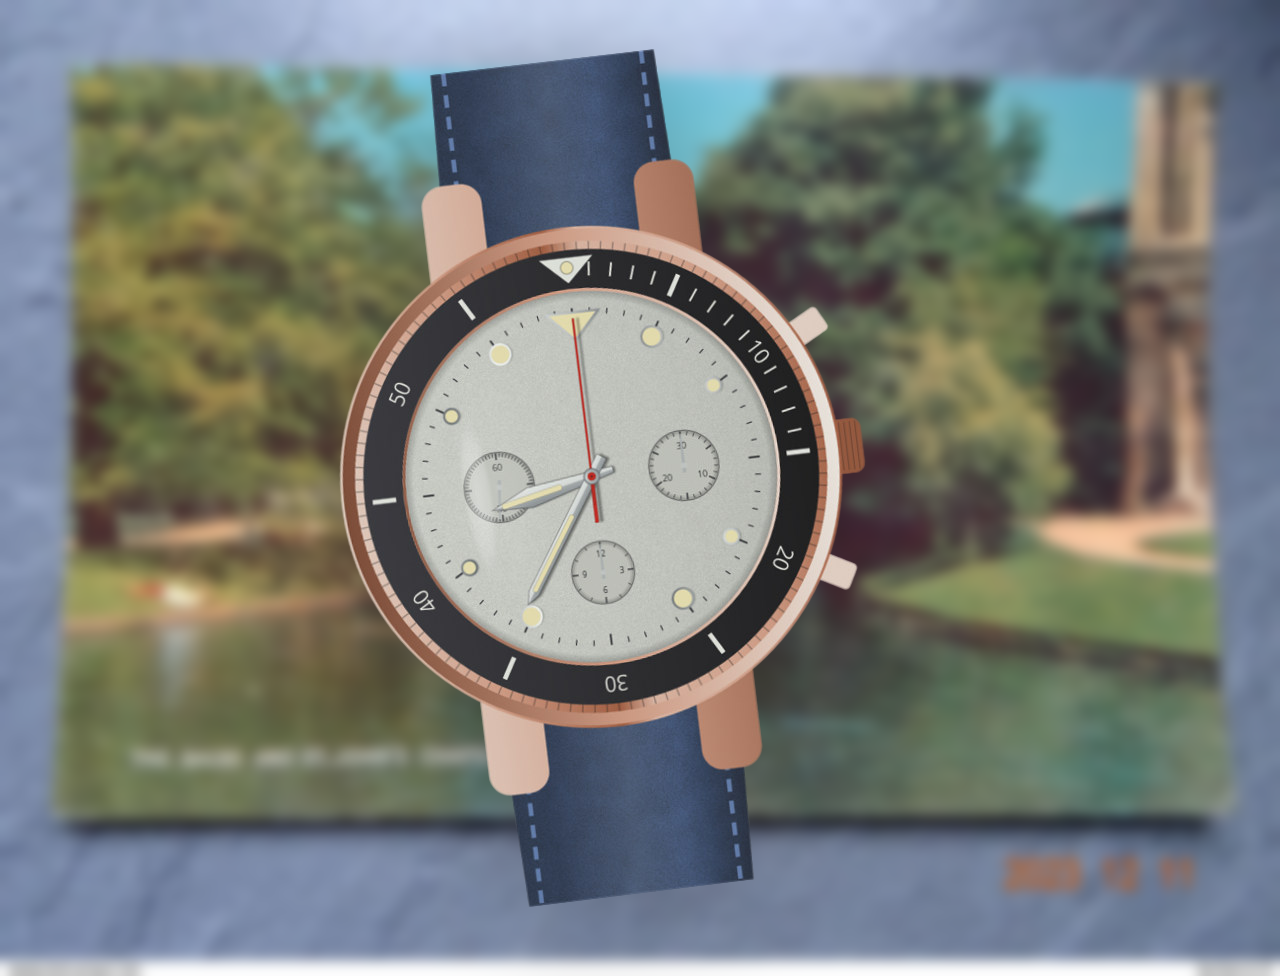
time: **8:35:31**
